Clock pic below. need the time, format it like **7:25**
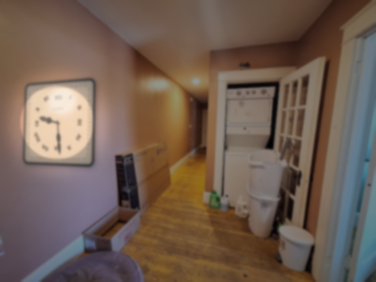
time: **9:29**
